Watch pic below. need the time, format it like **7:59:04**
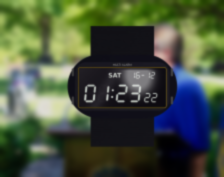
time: **1:23:22**
